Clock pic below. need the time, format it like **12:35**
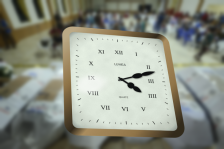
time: **4:12**
